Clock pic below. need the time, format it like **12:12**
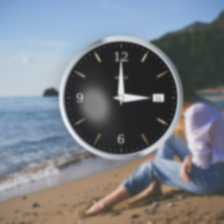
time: **3:00**
